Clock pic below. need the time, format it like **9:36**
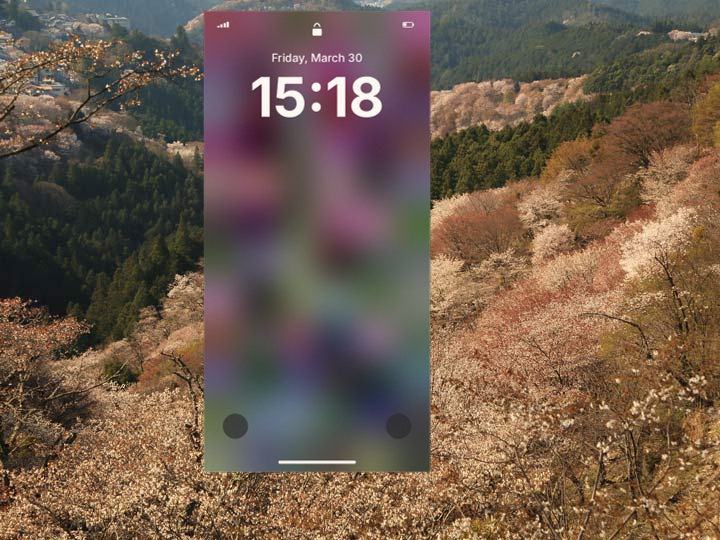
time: **15:18**
